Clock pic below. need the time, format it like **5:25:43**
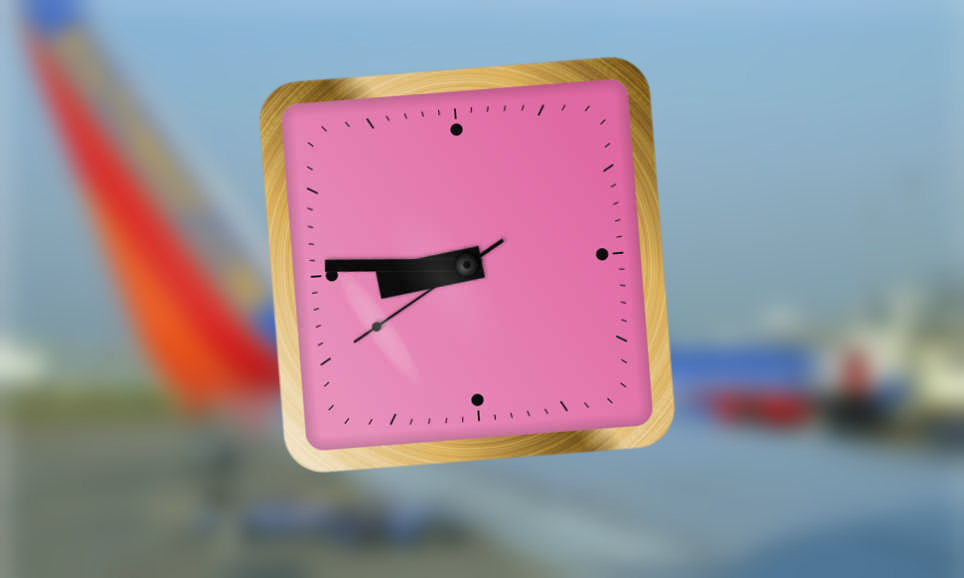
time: **8:45:40**
